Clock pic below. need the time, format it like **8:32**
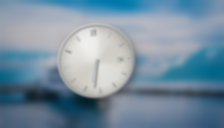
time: **6:32**
